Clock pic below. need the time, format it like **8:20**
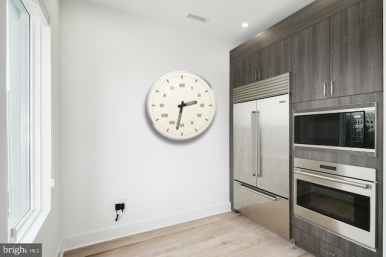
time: **2:32**
